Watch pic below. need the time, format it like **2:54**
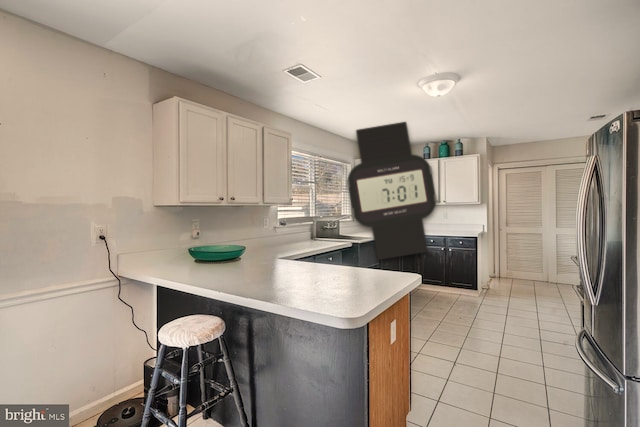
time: **7:01**
